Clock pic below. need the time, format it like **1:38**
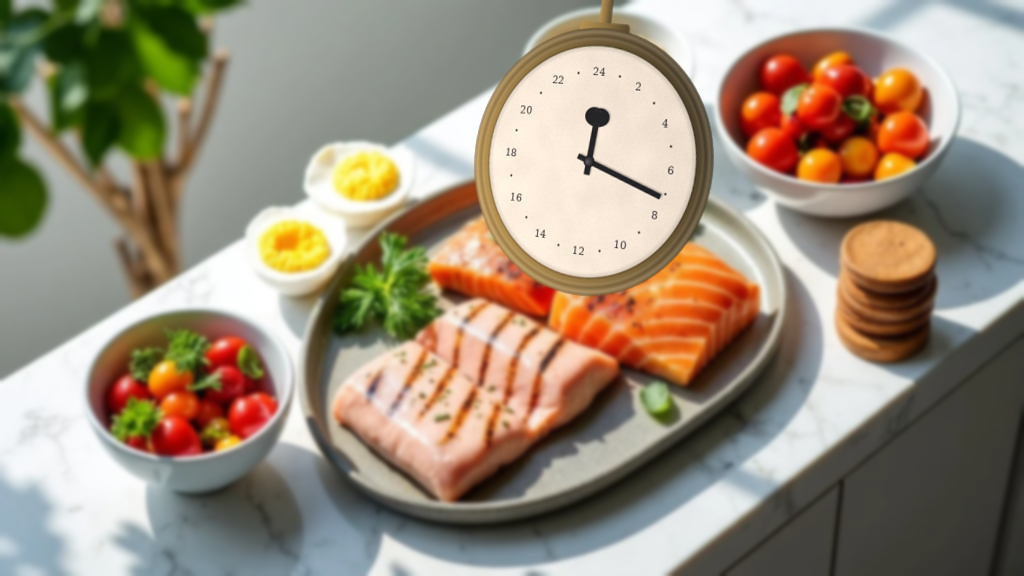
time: **0:18**
